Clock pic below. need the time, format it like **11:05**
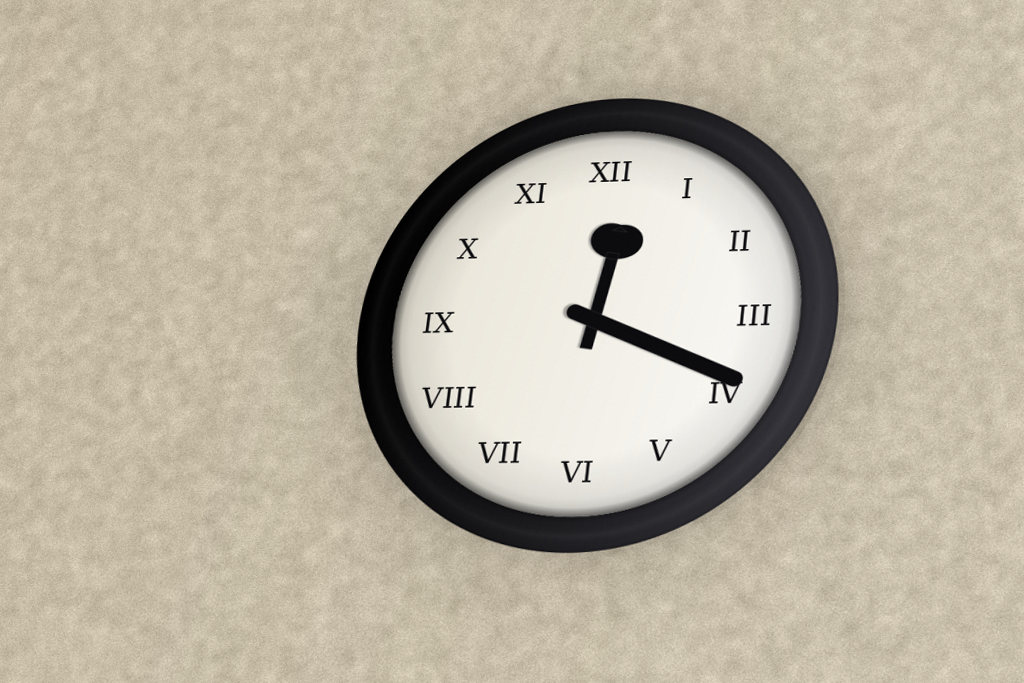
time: **12:19**
